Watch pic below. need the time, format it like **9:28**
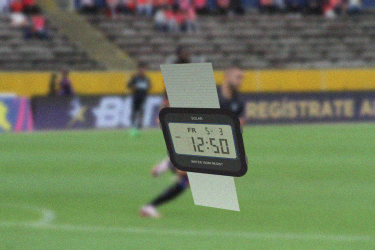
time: **12:50**
